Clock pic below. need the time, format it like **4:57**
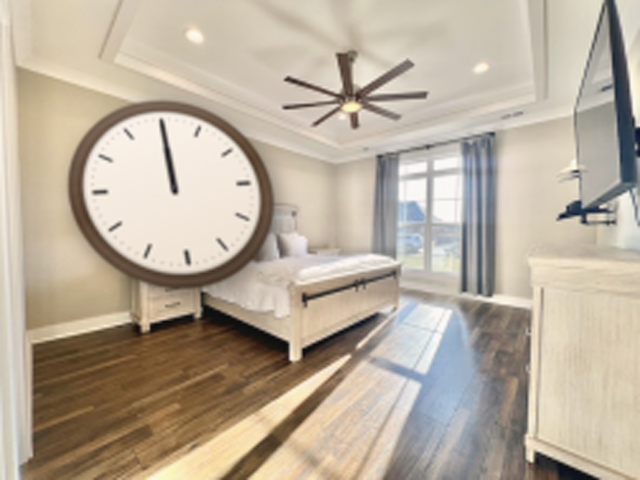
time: **12:00**
